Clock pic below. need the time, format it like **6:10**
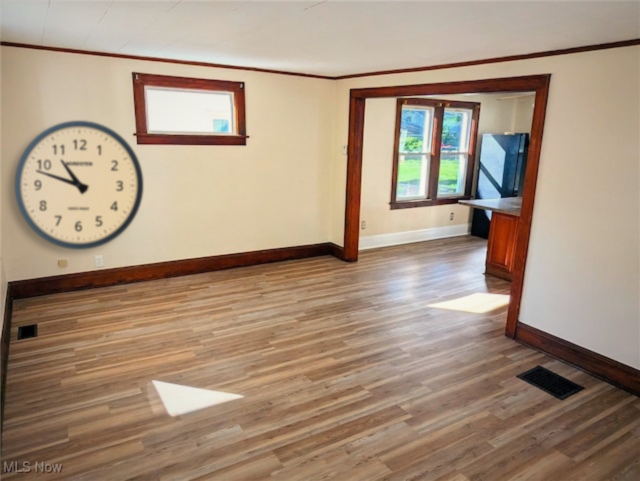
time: **10:48**
